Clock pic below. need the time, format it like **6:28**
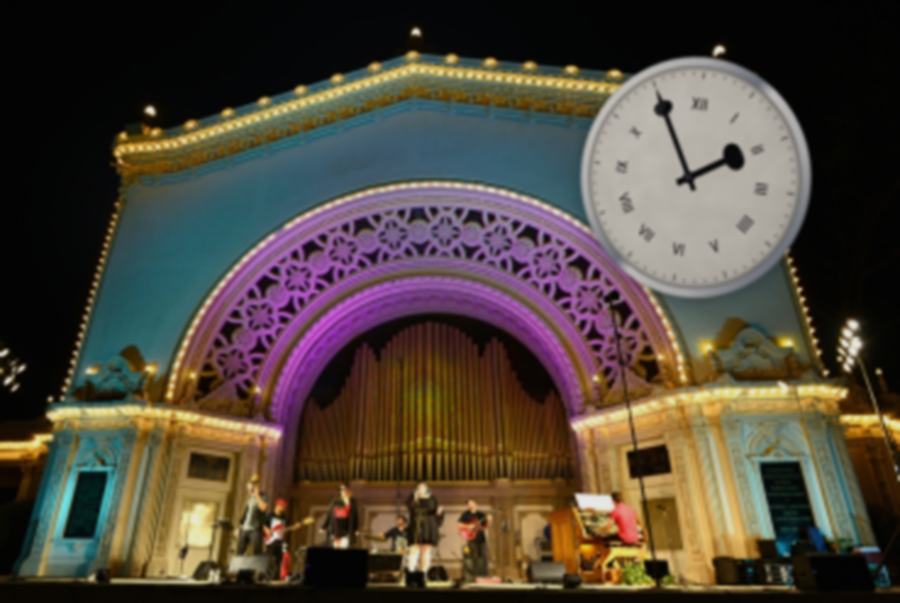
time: **1:55**
